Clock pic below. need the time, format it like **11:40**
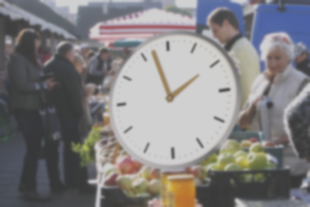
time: **1:57**
